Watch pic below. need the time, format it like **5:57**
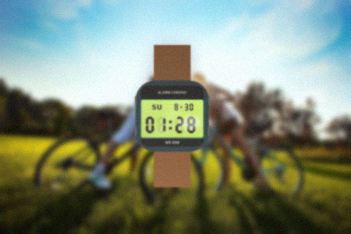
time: **1:28**
